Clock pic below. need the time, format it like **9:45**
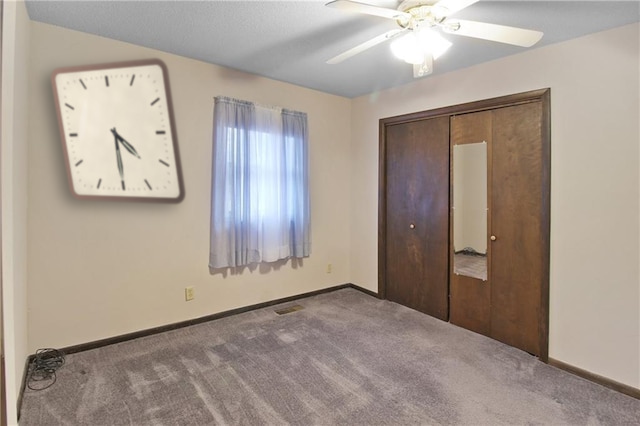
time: **4:30**
